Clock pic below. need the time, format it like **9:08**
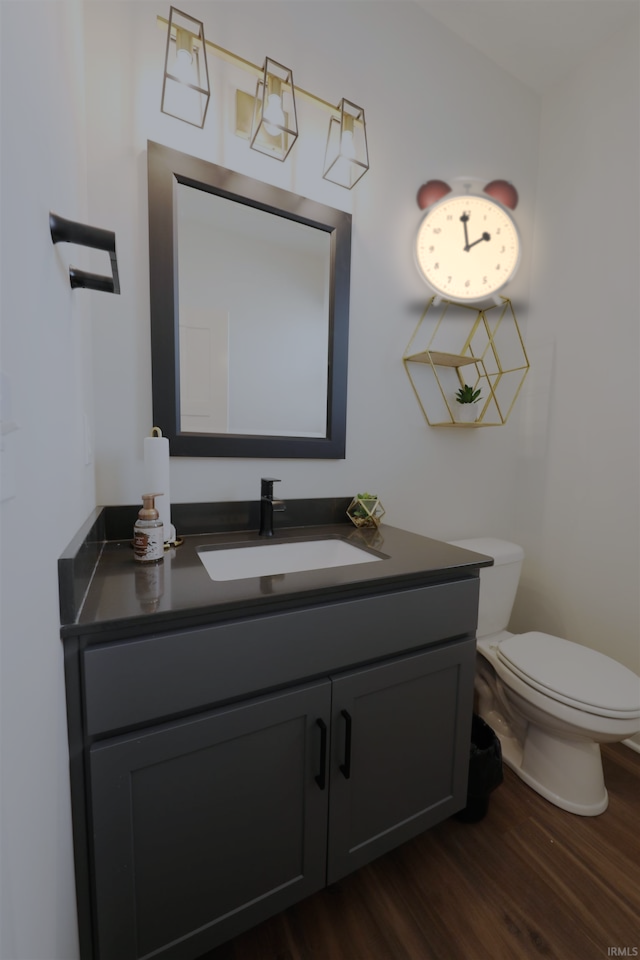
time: **1:59**
